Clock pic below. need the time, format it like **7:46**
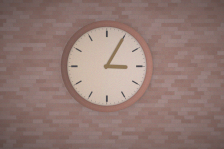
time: **3:05**
